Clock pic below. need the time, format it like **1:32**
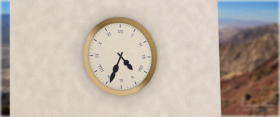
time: **4:34**
